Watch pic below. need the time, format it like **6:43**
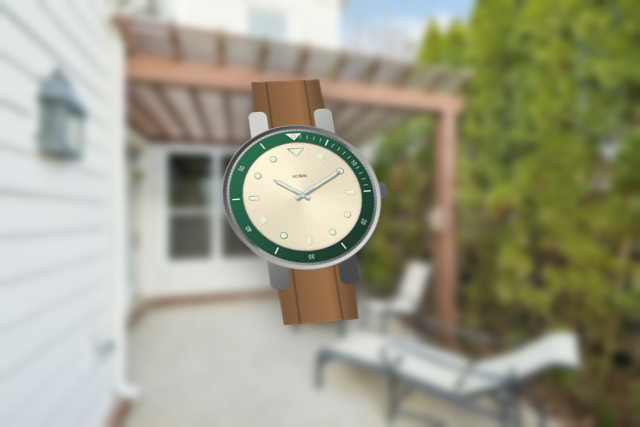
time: **10:10**
